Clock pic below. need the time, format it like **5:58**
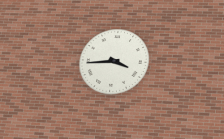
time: **3:44**
